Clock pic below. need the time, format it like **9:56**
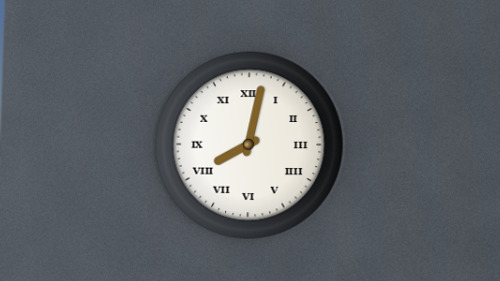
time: **8:02**
